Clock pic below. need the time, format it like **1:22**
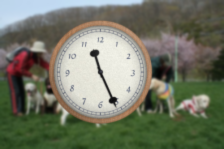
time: **11:26**
